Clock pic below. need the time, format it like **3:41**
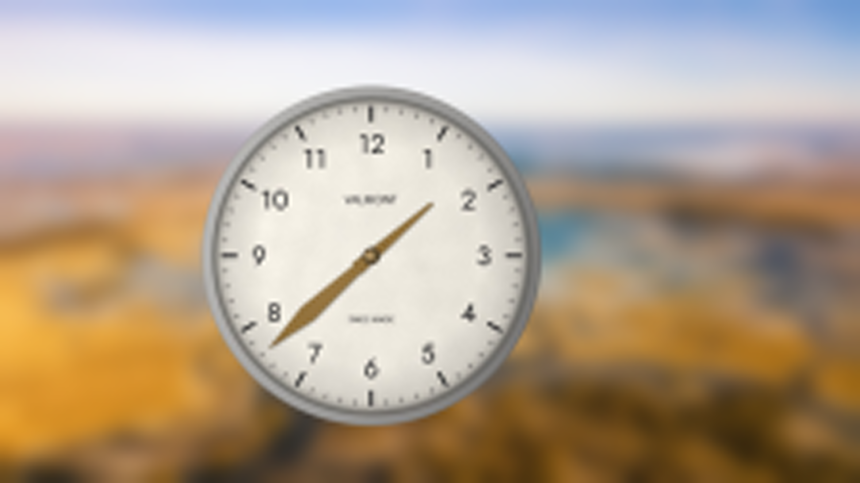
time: **1:38**
